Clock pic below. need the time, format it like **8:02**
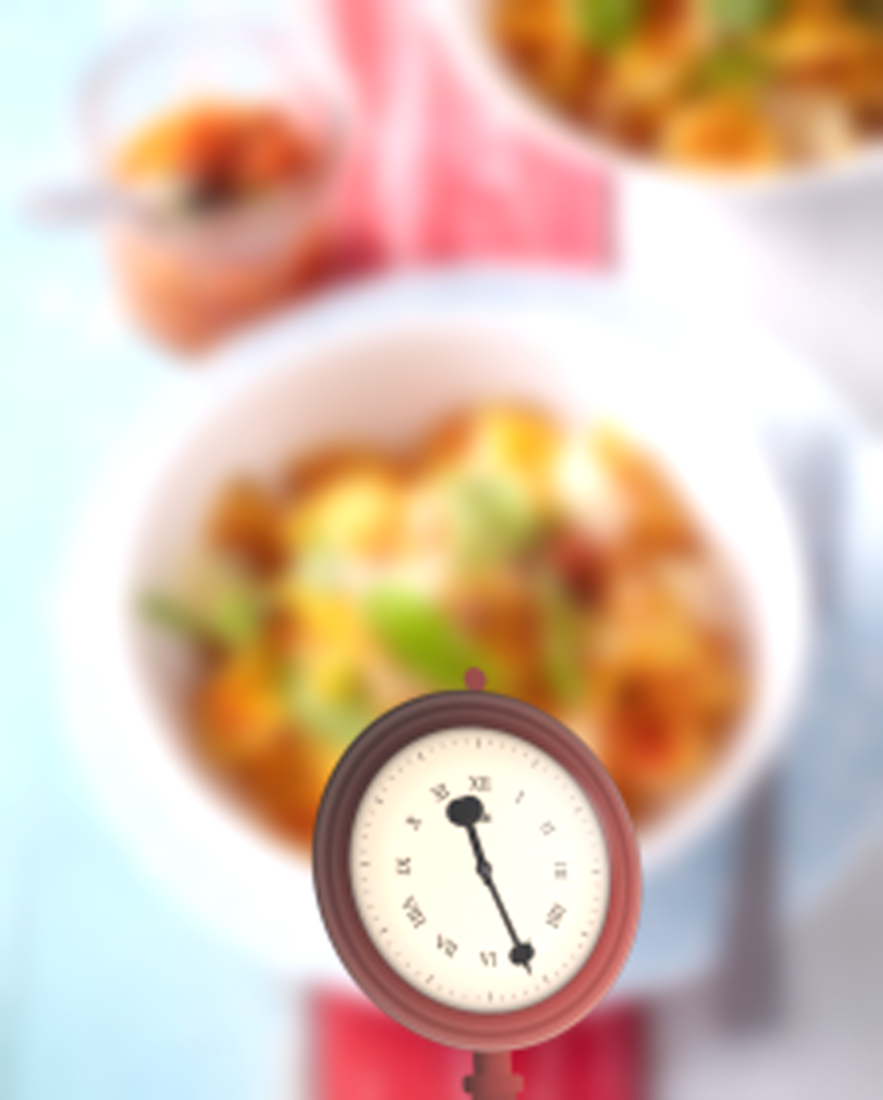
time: **11:26**
